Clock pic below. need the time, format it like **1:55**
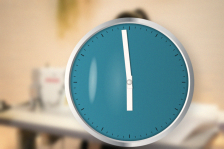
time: **5:59**
